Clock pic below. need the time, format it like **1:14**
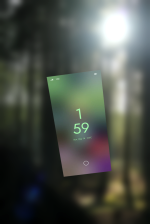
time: **1:59**
